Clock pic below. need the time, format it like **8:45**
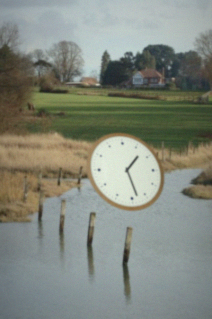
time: **1:28**
